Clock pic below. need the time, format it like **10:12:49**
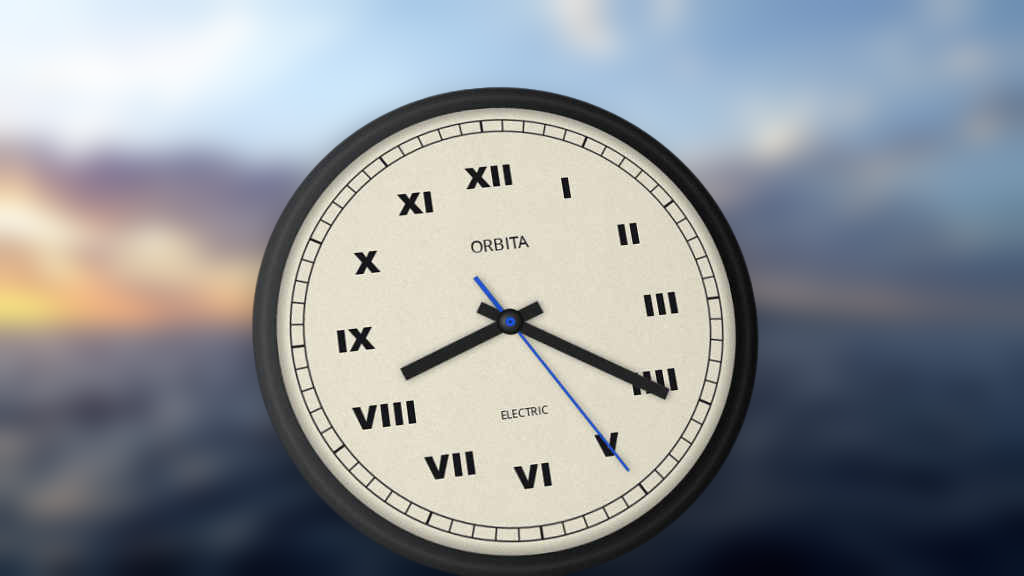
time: **8:20:25**
